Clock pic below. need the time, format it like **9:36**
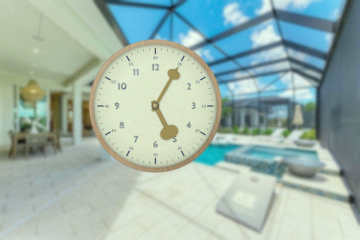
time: **5:05**
